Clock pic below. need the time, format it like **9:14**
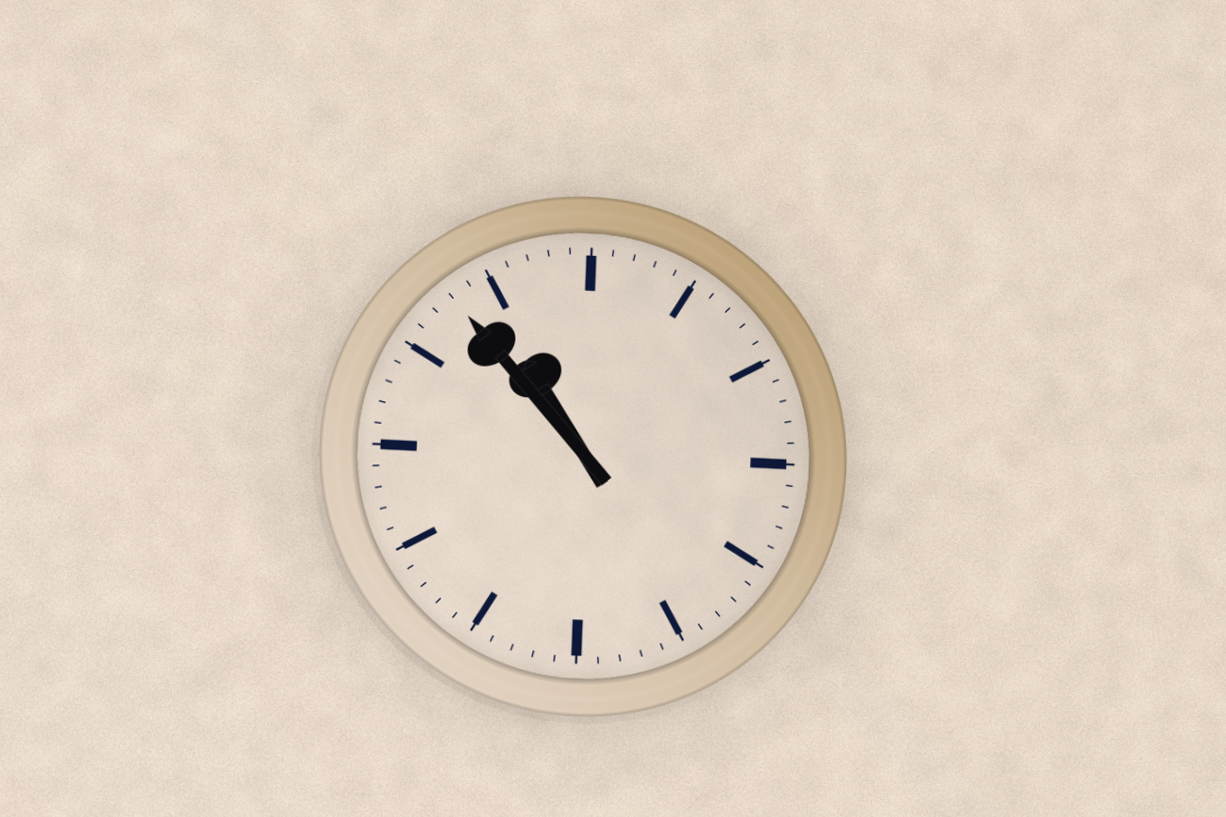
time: **10:53**
